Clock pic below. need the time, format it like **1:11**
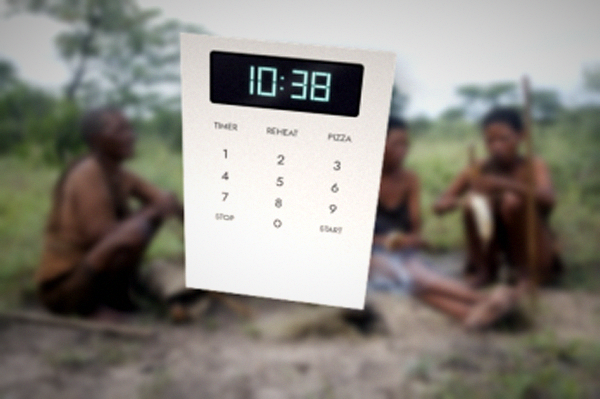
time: **10:38**
